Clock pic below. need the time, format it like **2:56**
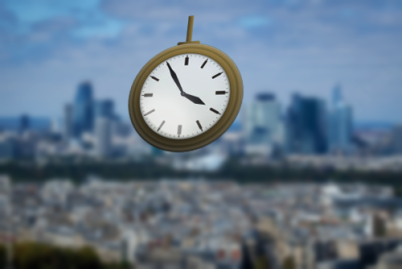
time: **3:55**
